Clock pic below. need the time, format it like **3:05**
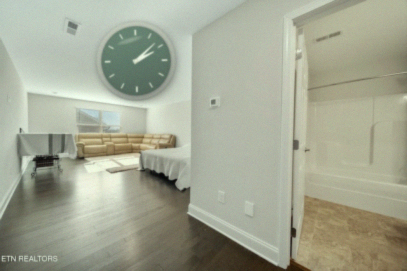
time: **2:08**
